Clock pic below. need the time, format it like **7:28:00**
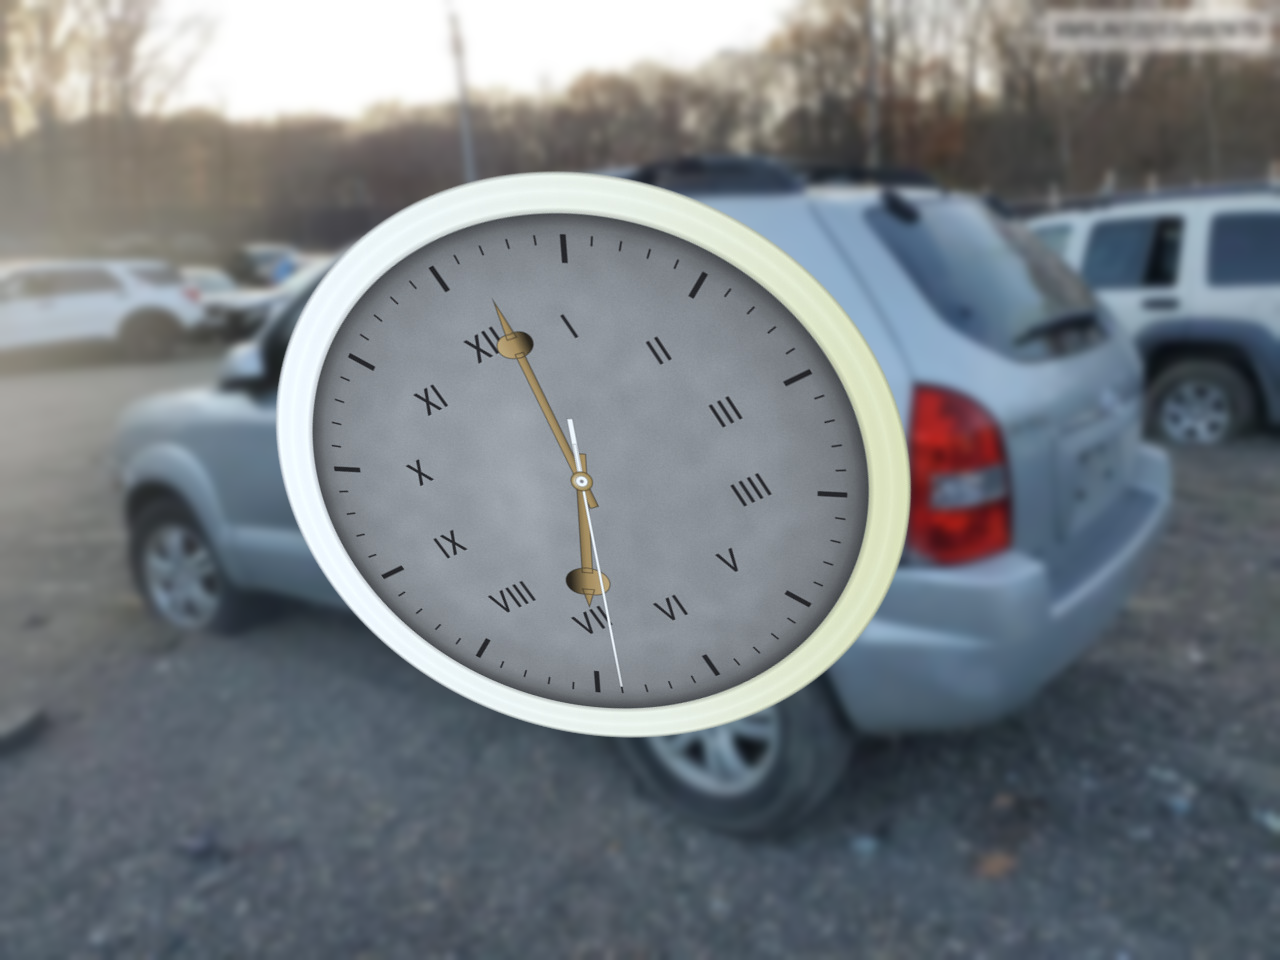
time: **7:01:34**
